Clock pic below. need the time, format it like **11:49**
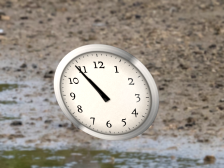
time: **10:54**
